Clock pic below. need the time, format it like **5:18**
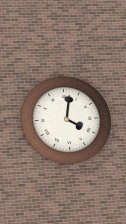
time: **4:02**
